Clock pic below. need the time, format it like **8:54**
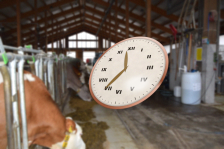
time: **11:36**
